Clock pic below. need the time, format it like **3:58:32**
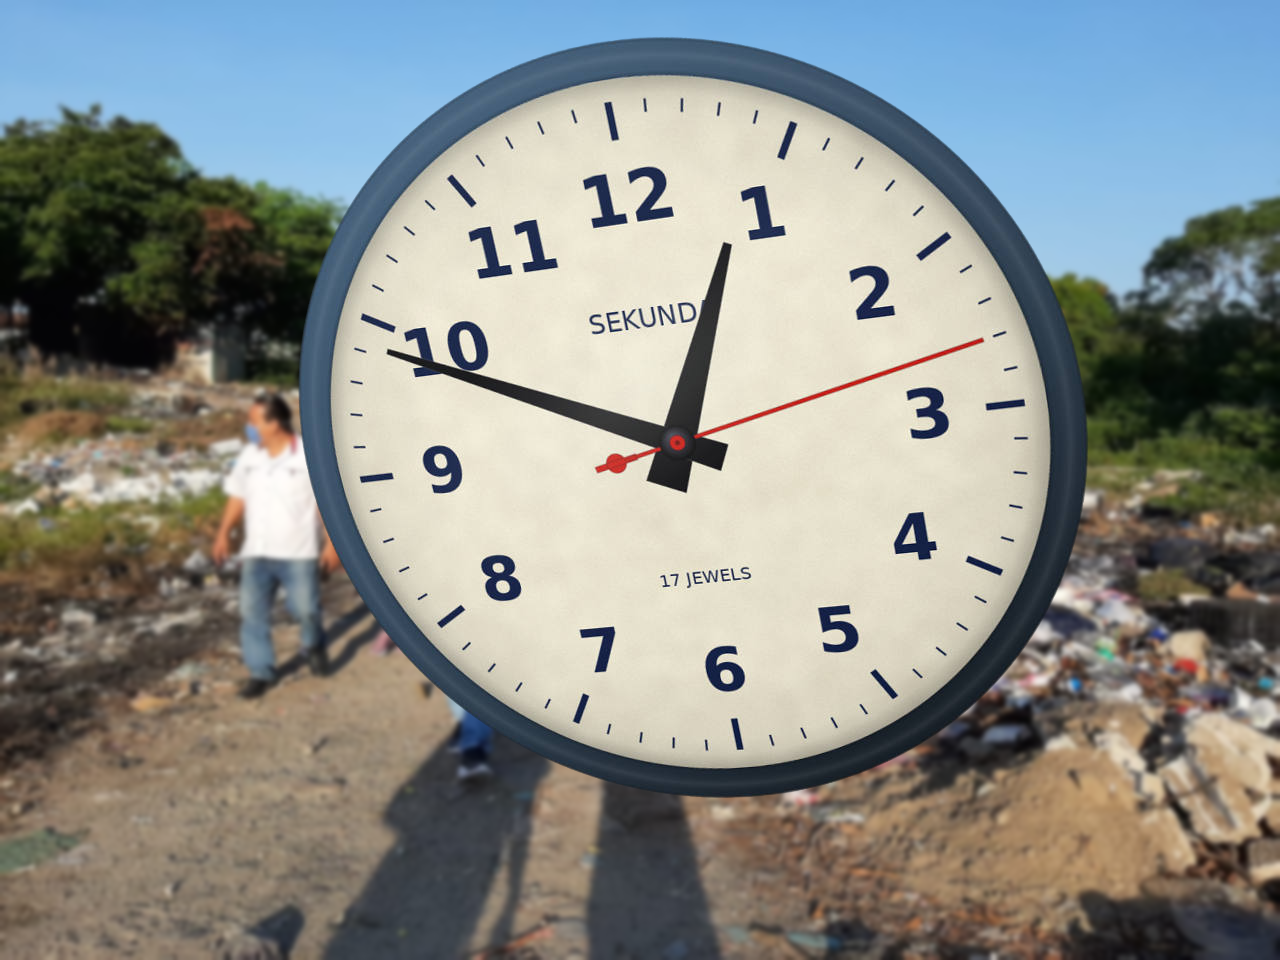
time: **12:49:13**
